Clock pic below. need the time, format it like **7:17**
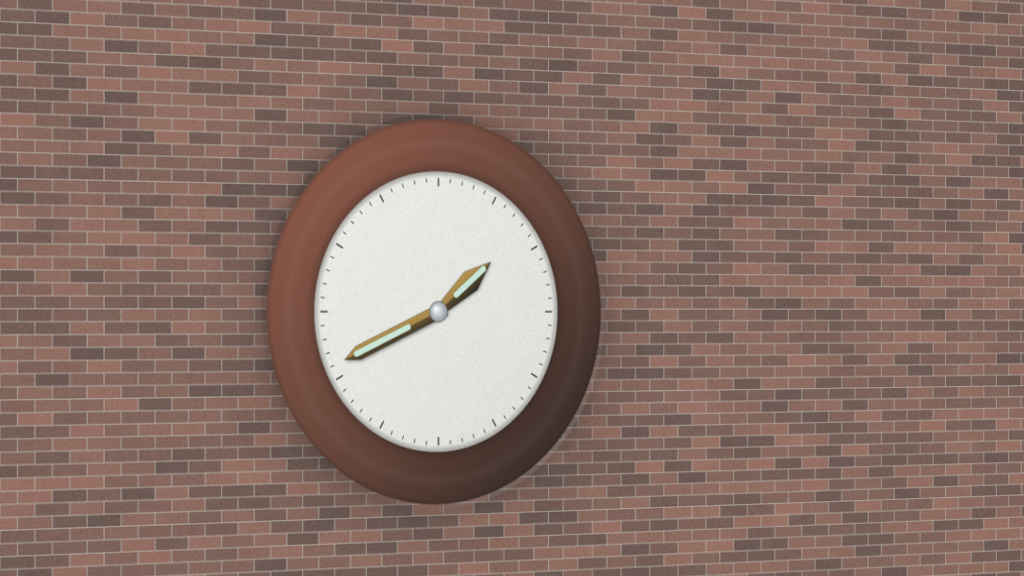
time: **1:41**
